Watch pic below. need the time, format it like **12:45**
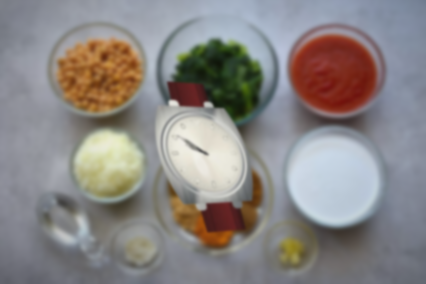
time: **9:51**
